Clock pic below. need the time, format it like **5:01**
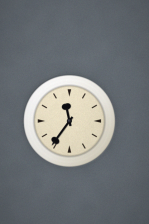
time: **11:36**
